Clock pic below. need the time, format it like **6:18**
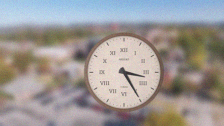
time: **3:25**
